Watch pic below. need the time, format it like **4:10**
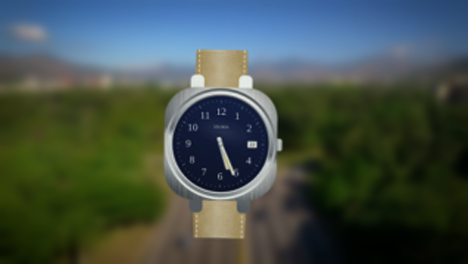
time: **5:26**
